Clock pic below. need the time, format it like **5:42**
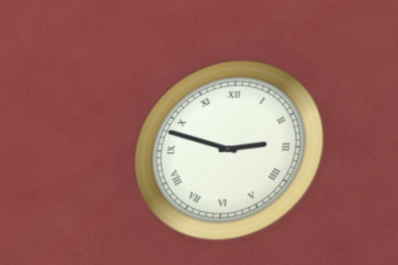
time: **2:48**
